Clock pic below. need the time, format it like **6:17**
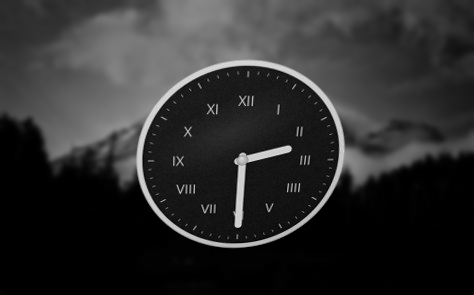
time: **2:30**
